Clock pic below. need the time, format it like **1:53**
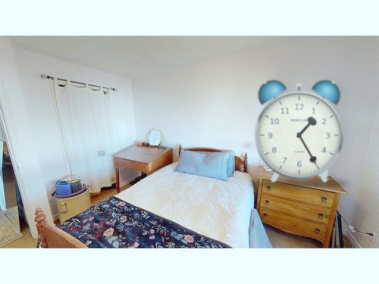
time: **1:25**
